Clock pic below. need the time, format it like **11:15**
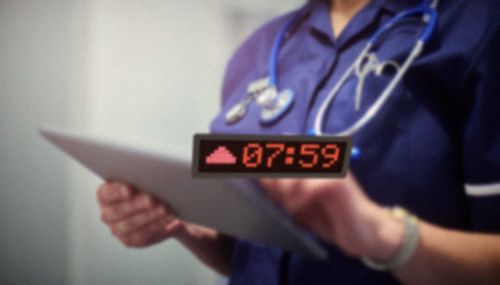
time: **7:59**
